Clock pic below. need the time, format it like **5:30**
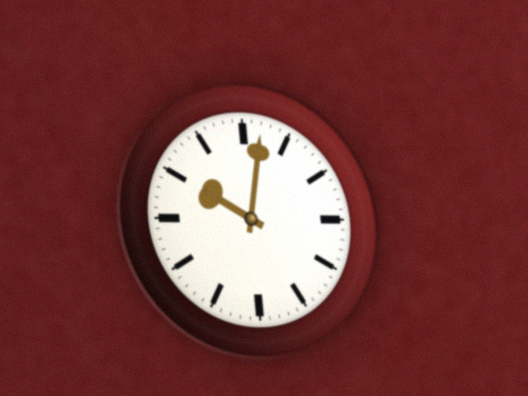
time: **10:02**
